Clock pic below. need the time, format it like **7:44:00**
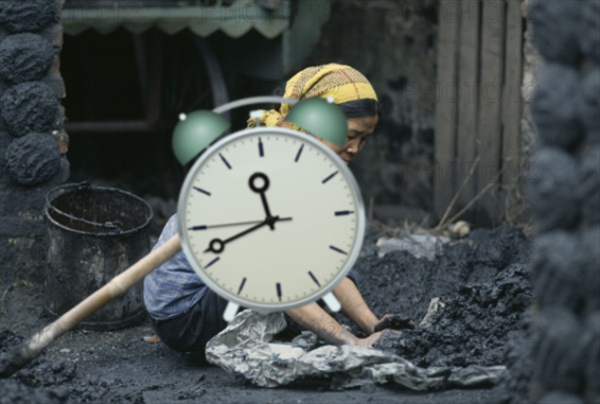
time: **11:41:45**
